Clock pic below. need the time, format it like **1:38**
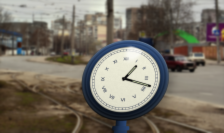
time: **1:18**
